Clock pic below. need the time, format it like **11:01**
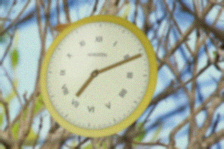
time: **7:11**
